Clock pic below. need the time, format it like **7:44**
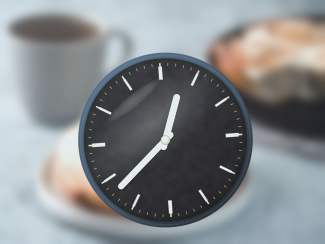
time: **12:38**
